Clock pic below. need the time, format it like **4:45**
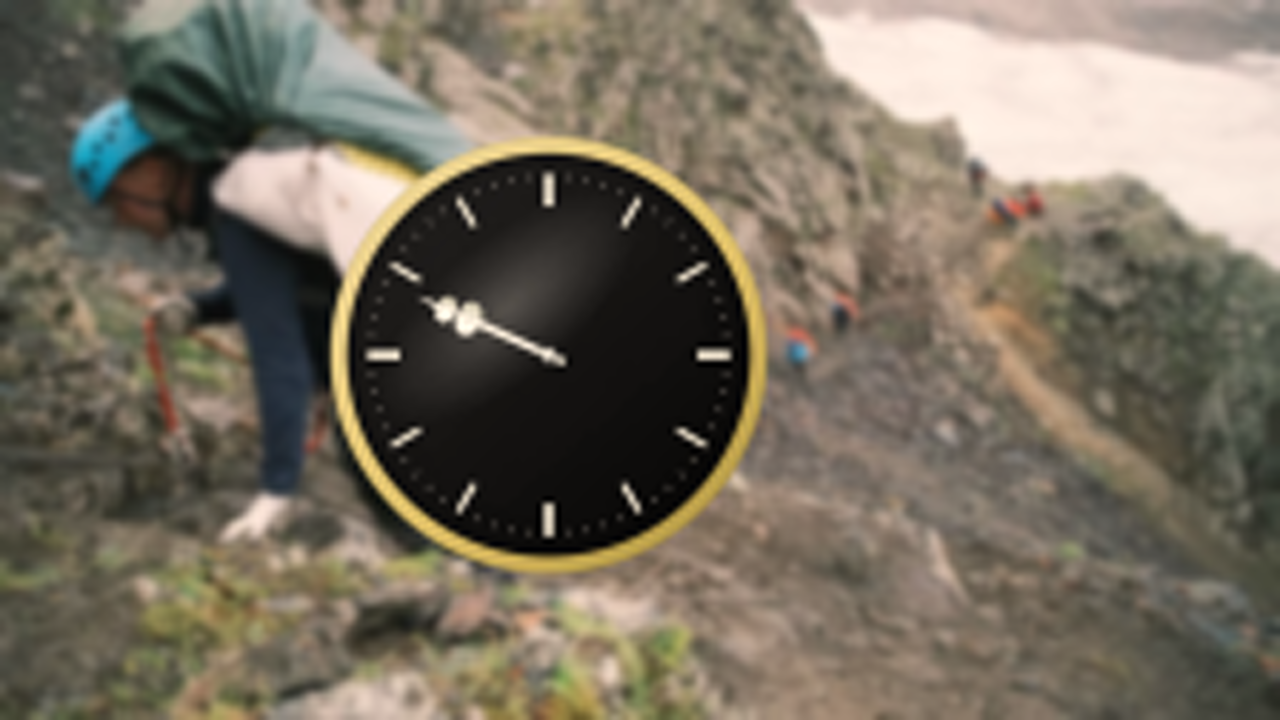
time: **9:49**
